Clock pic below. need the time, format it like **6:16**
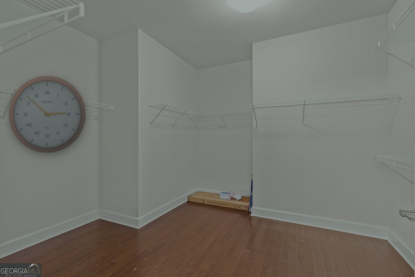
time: **2:52**
